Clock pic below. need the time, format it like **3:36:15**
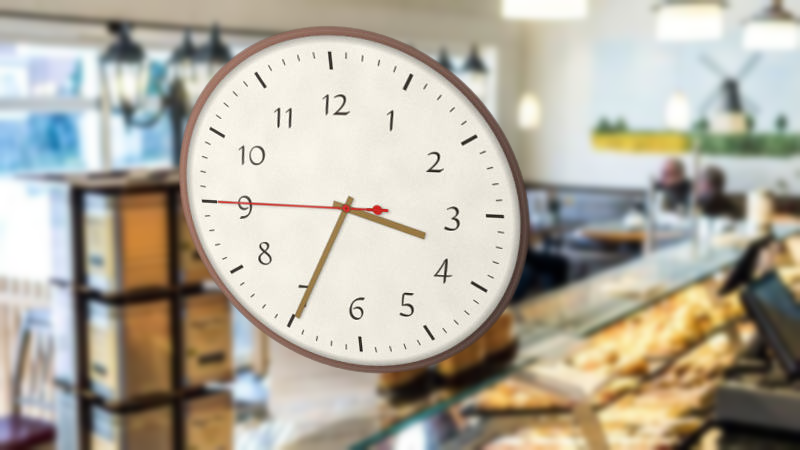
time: **3:34:45**
